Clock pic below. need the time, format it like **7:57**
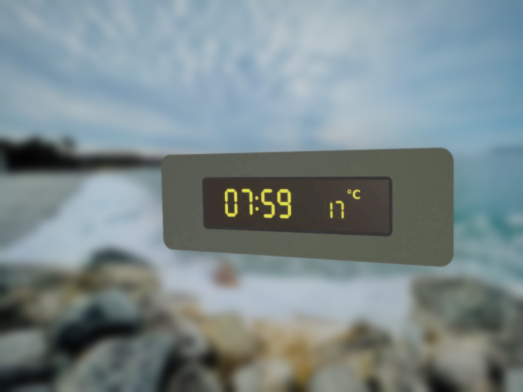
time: **7:59**
